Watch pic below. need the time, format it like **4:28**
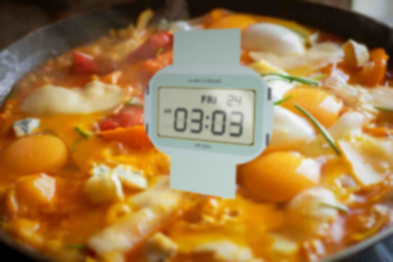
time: **3:03**
